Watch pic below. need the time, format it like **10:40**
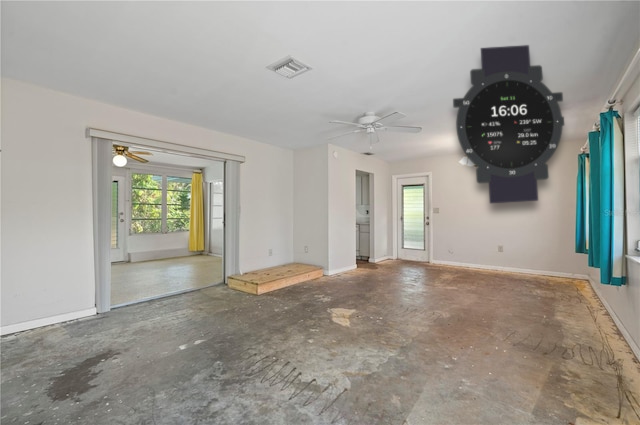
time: **16:06**
